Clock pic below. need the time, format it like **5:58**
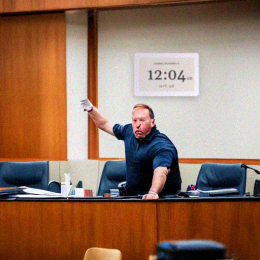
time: **12:04**
